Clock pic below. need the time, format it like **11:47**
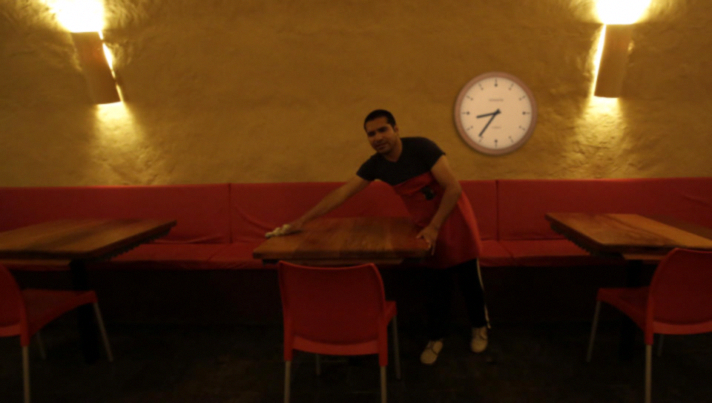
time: **8:36**
